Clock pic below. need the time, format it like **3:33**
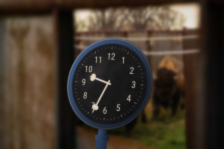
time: **9:34**
